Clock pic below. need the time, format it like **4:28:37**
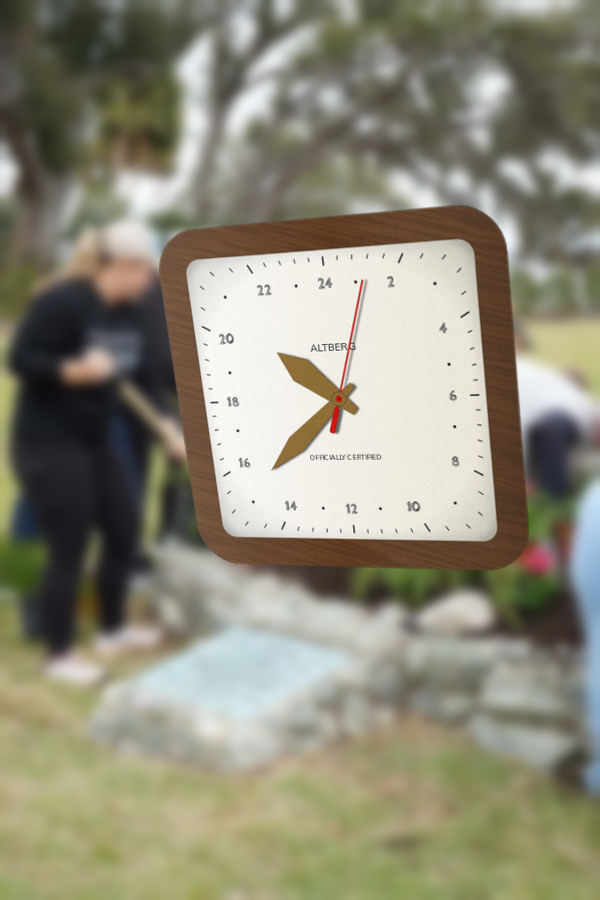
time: **20:38:03**
